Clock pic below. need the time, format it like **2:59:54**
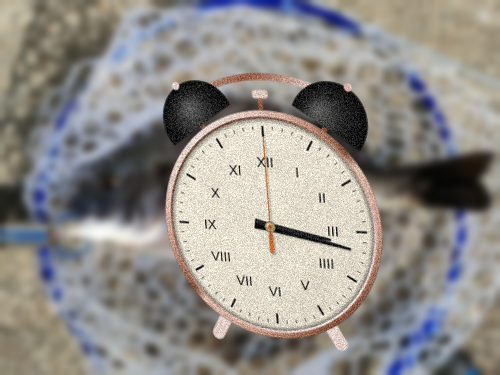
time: **3:17:00**
